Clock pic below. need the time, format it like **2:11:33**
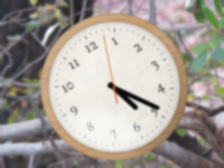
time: **5:24:03**
